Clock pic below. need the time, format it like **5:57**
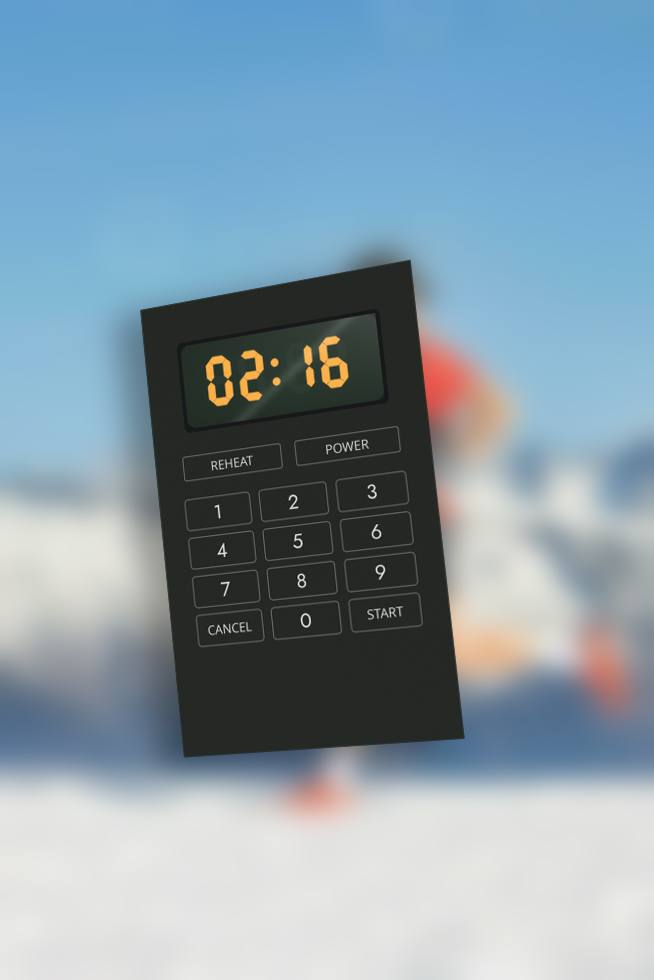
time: **2:16**
